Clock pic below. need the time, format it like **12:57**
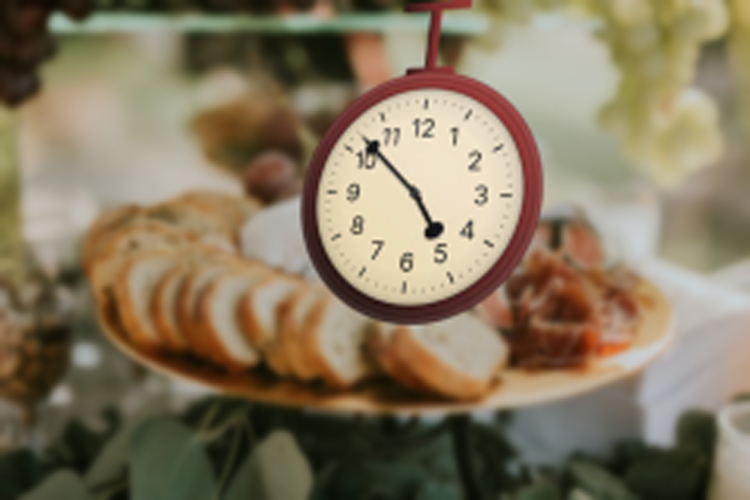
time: **4:52**
